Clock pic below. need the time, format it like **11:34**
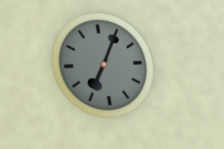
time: **7:05**
